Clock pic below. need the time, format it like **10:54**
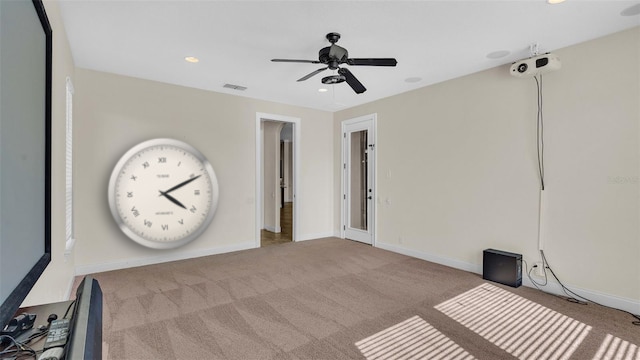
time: **4:11**
